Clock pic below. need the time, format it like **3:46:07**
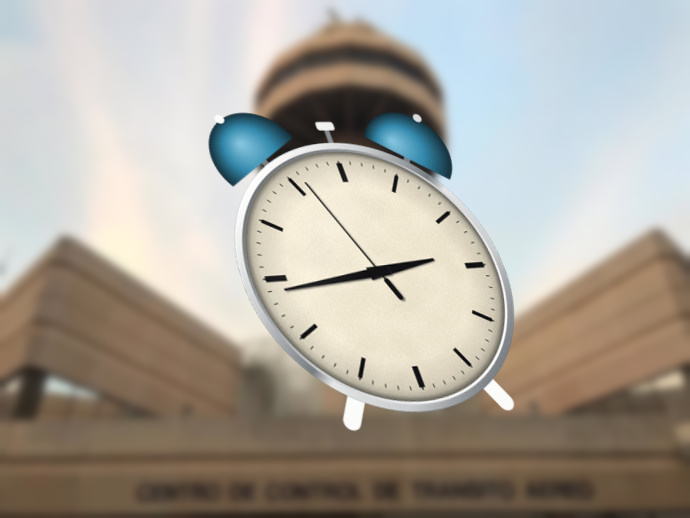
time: **2:43:56**
